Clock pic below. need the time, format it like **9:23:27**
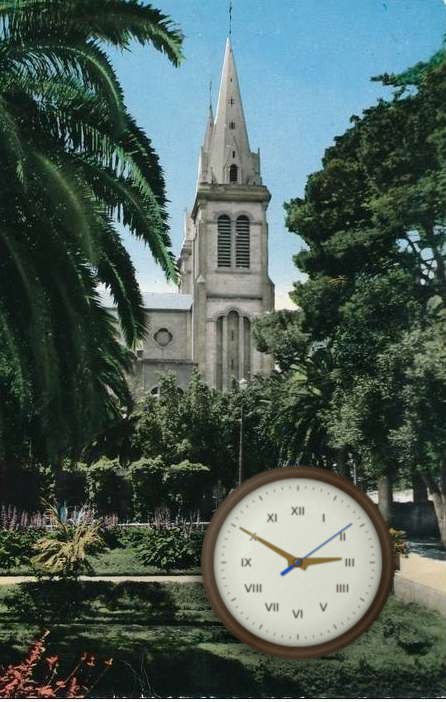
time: **2:50:09**
